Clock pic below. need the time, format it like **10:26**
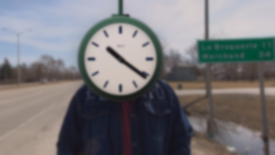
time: **10:21**
